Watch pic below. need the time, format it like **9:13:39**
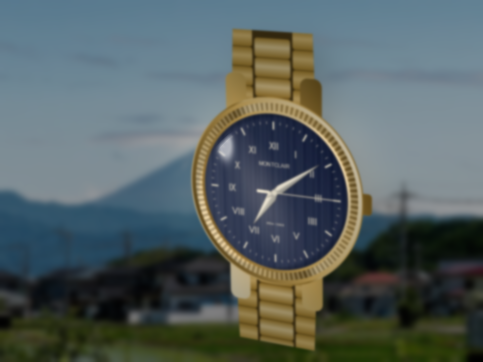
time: **7:09:15**
